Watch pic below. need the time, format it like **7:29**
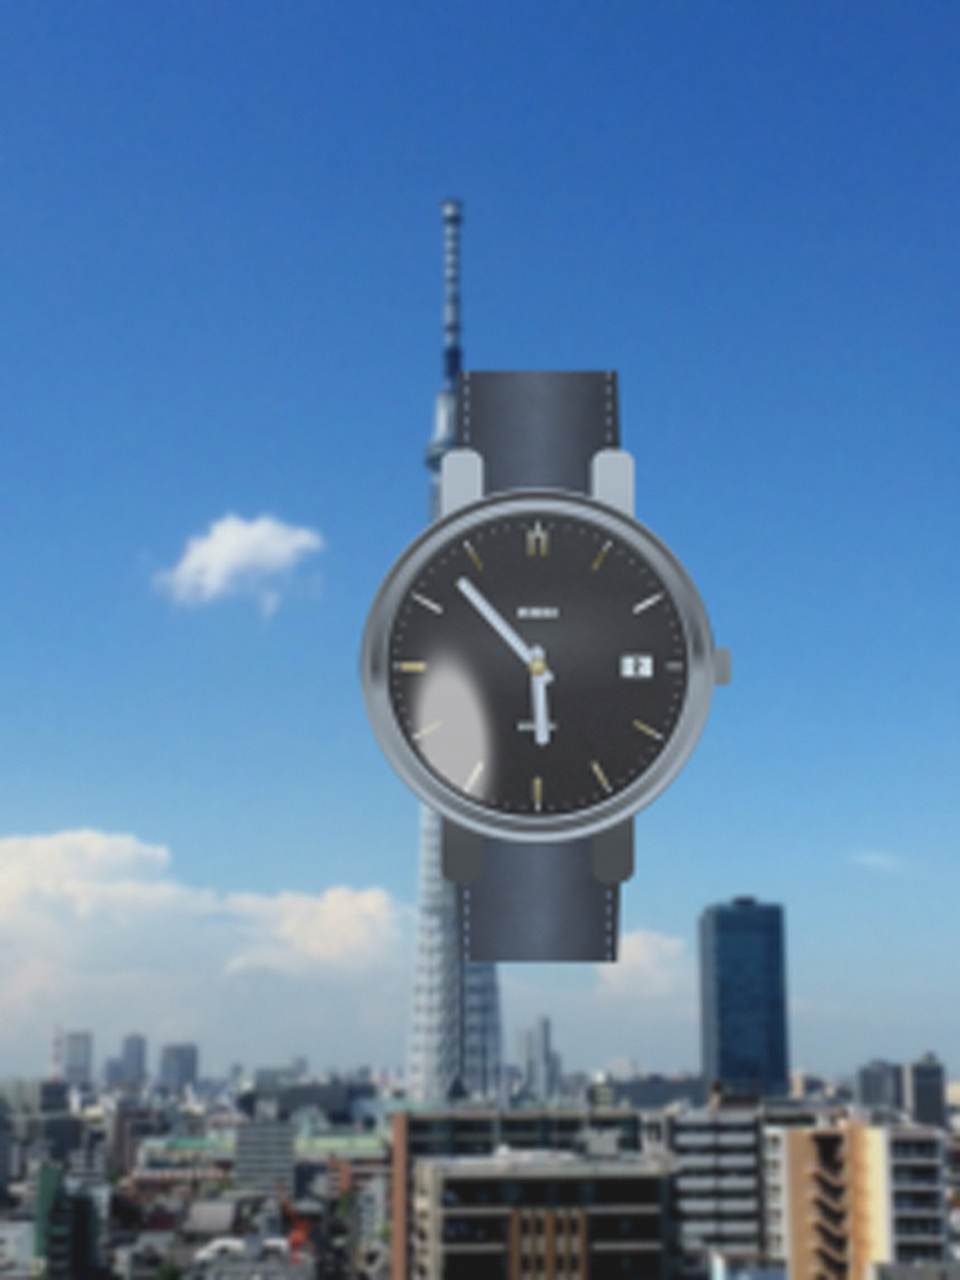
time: **5:53**
